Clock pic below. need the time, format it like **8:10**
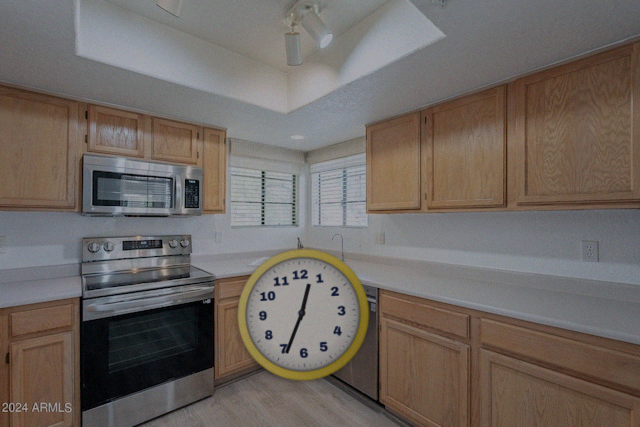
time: **12:34**
